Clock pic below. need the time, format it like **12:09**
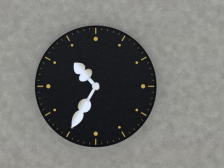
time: **10:35**
